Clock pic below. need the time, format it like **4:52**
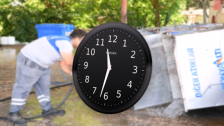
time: **11:32**
